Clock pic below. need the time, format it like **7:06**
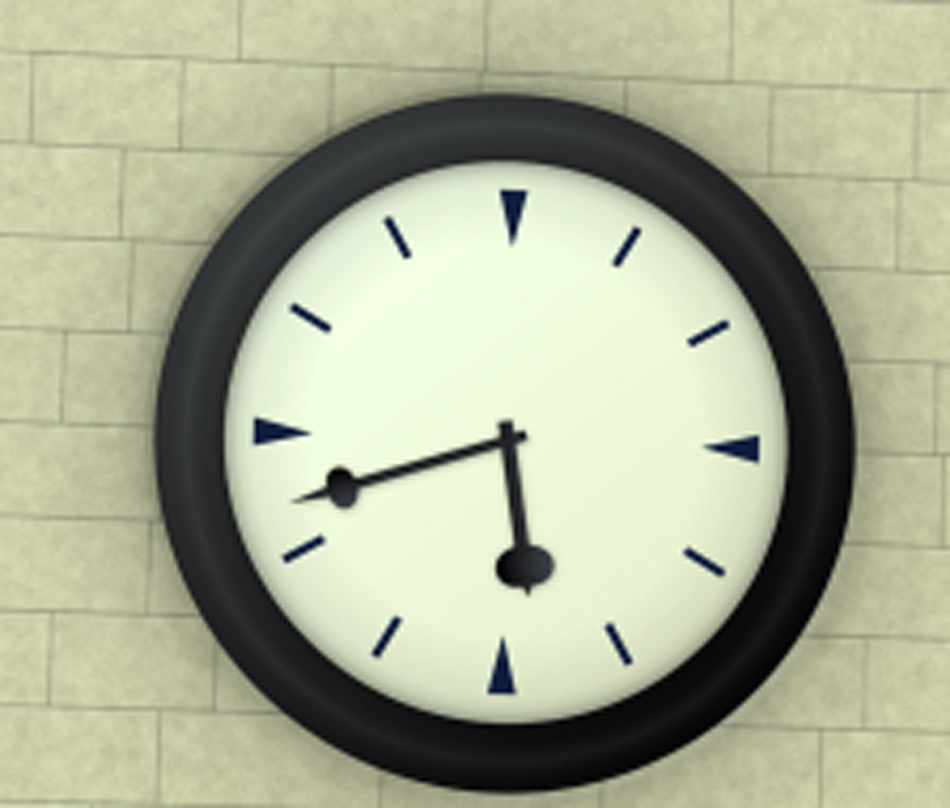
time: **5:42**
